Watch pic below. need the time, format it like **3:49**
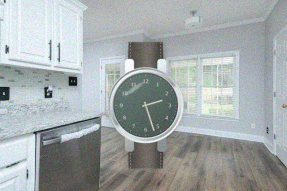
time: **2:27**
